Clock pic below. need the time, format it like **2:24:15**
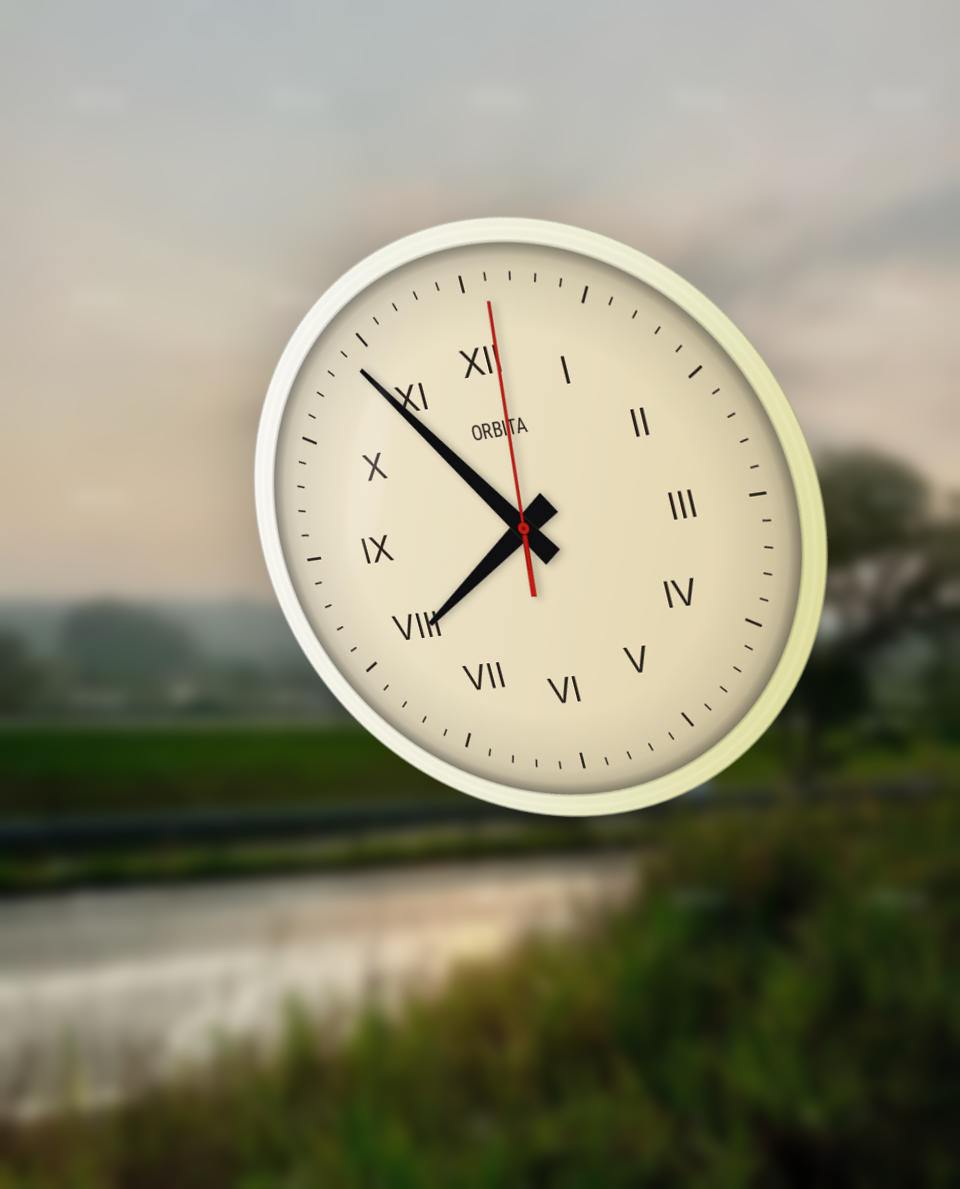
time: **7:54:01**
